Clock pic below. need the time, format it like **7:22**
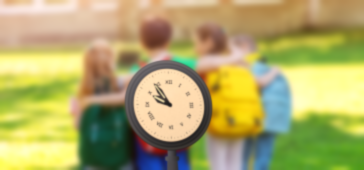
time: **9:54**
